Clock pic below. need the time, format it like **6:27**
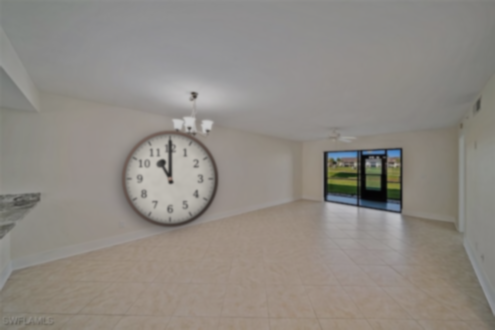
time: **11:00**
